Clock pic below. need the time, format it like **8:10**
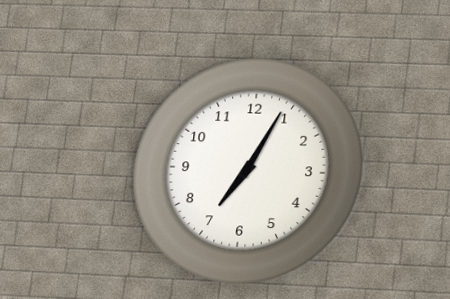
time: **7:04**
